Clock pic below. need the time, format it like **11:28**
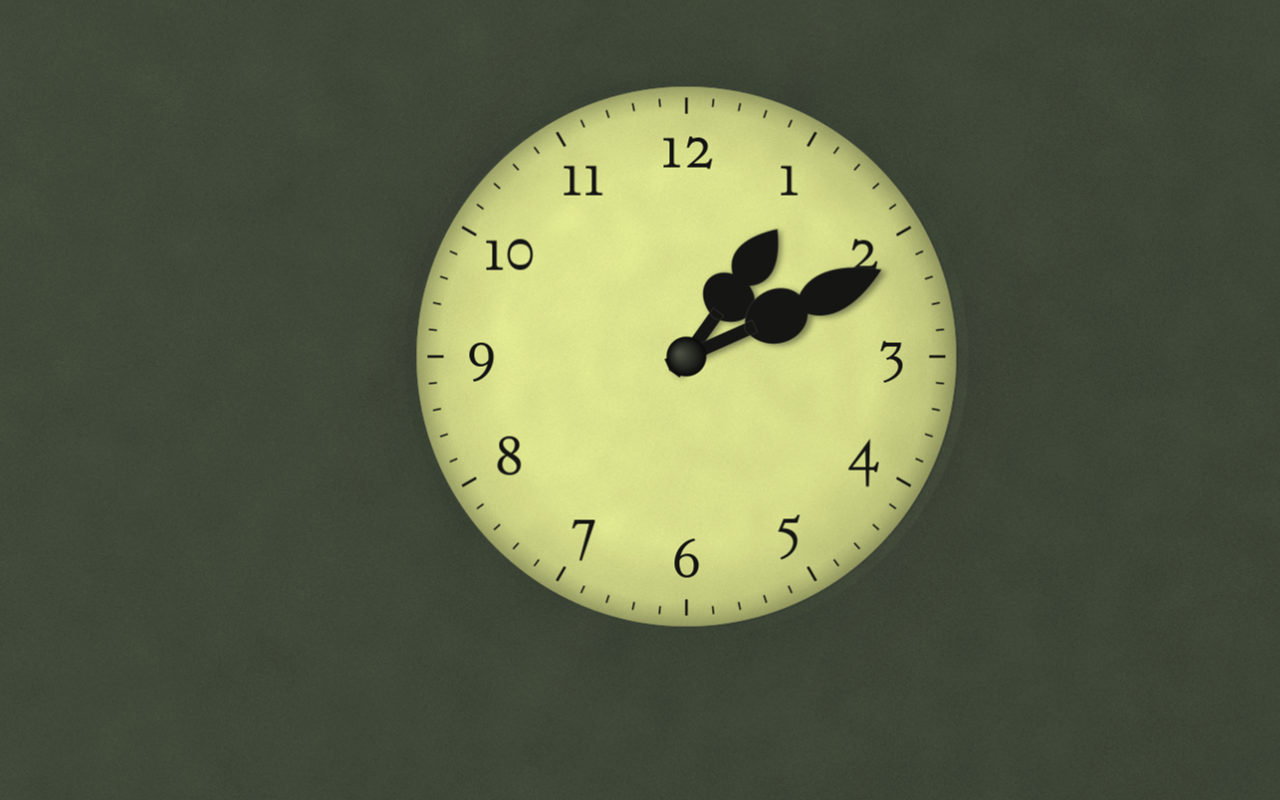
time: **1:11**
